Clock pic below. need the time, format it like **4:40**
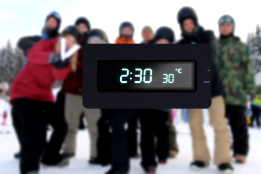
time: **2:30**
